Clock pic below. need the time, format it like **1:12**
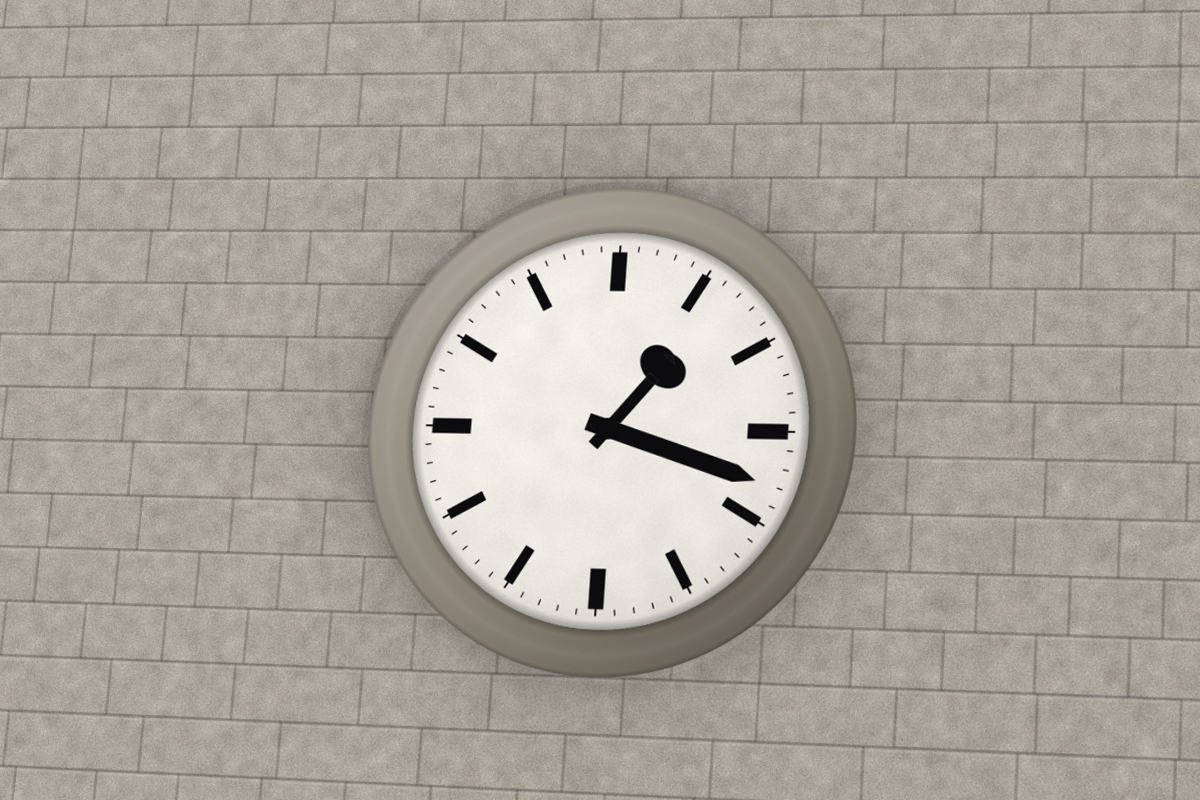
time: **1:18**
